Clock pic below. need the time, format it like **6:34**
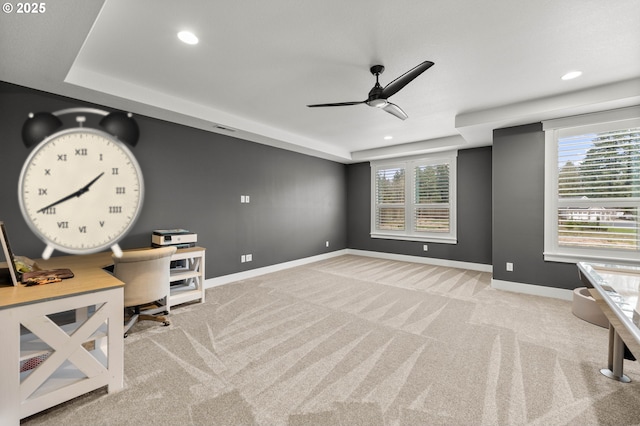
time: **1:41**
